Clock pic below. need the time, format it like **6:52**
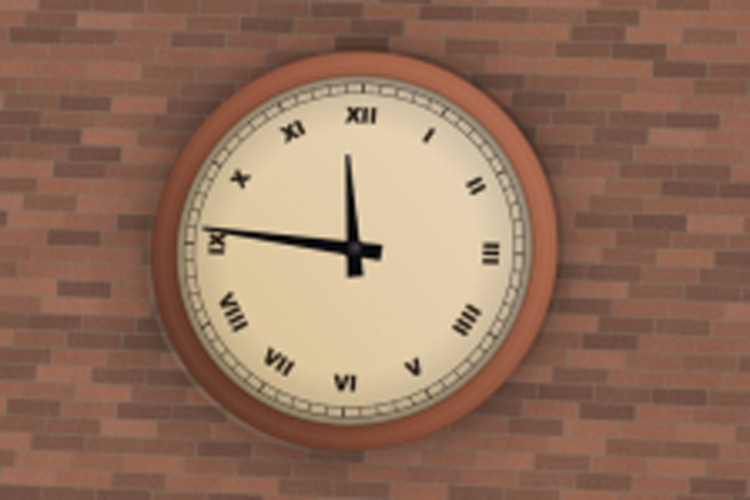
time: **11:46**
